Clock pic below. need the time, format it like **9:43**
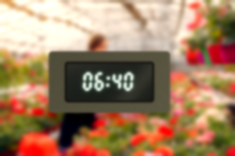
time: **6:40**
